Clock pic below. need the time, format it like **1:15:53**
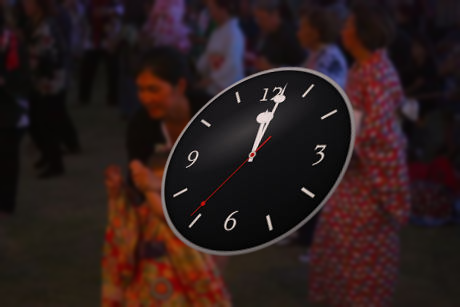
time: **12:01:36**
